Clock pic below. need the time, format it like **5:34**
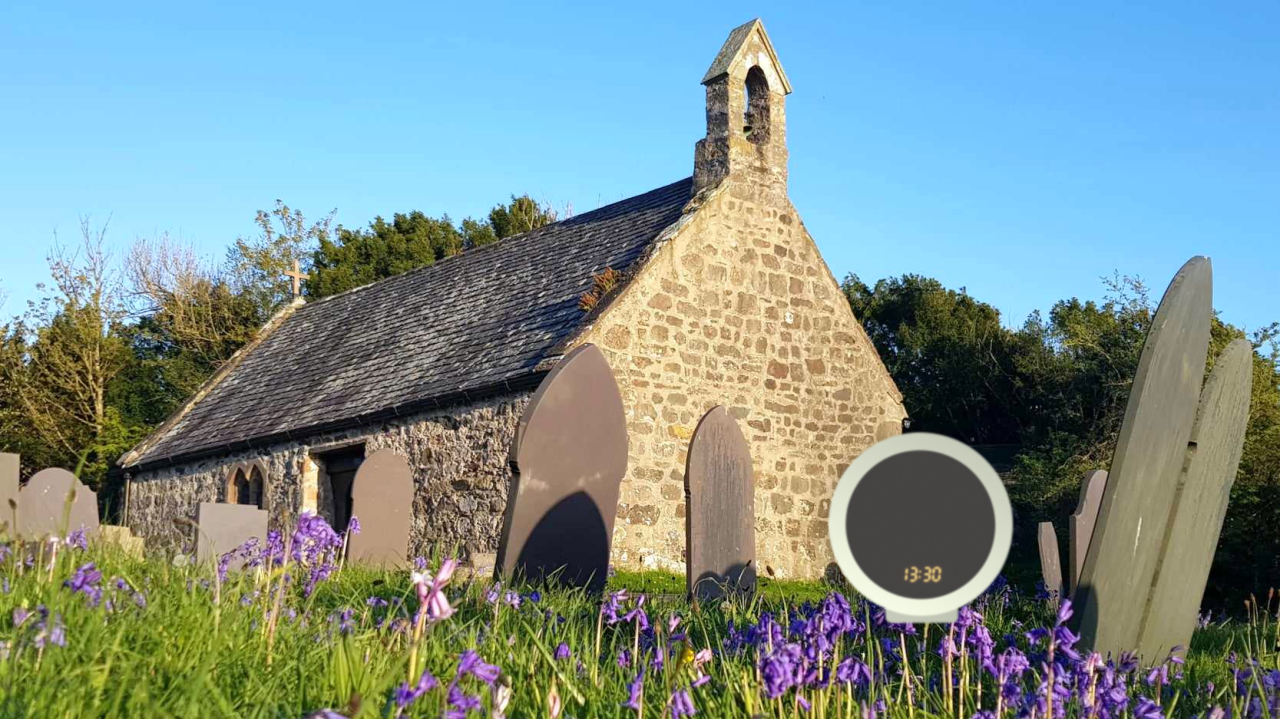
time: **13:30**
